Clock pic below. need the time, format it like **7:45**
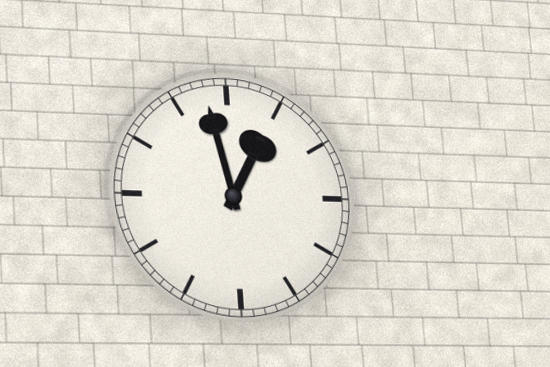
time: **12:58**
